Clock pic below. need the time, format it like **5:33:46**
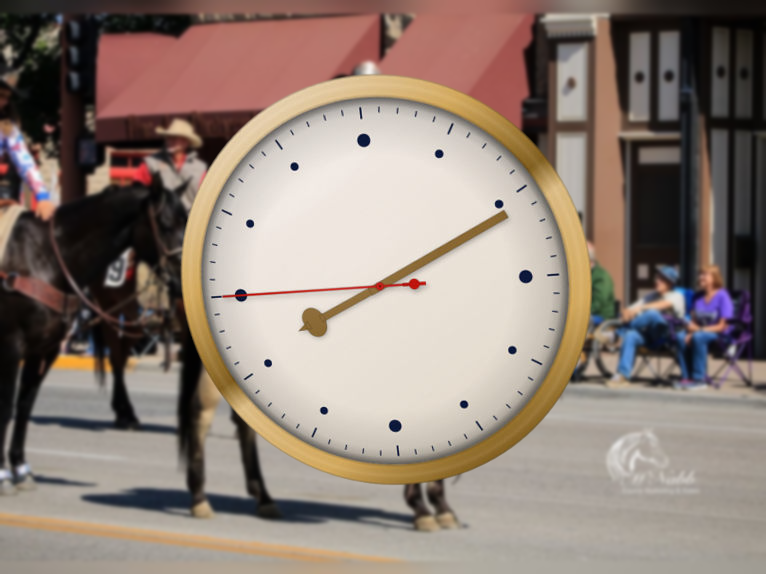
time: **8:10:45**
